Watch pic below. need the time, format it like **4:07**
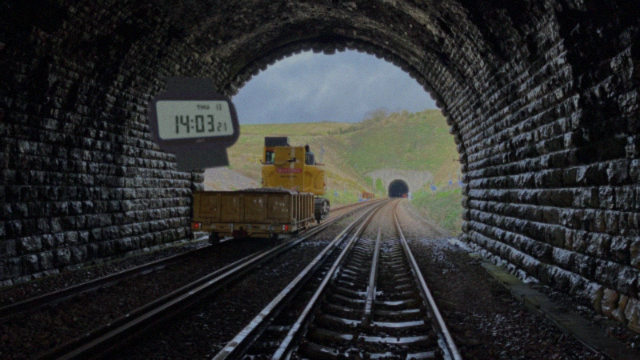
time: **14:03**
